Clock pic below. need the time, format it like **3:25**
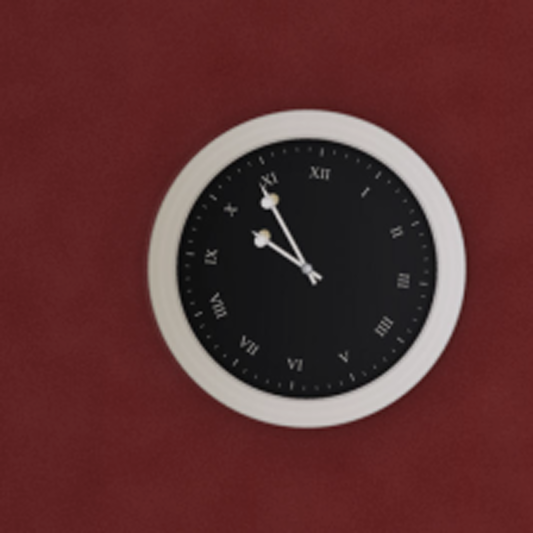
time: **9:54**
